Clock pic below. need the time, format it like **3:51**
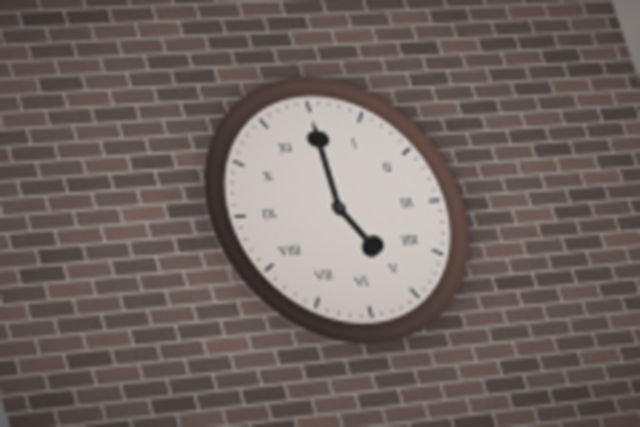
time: **5:00**
